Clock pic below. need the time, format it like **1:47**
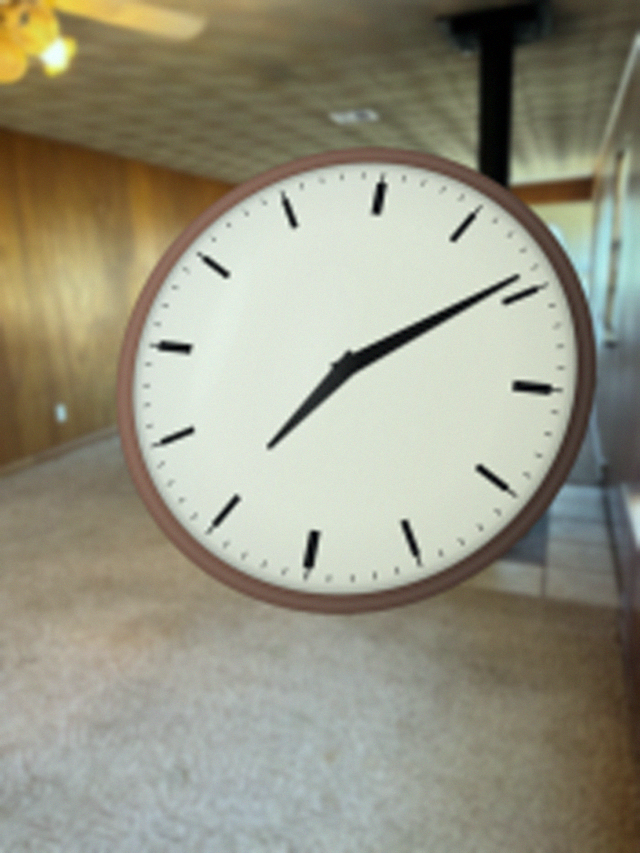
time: **7:09**
